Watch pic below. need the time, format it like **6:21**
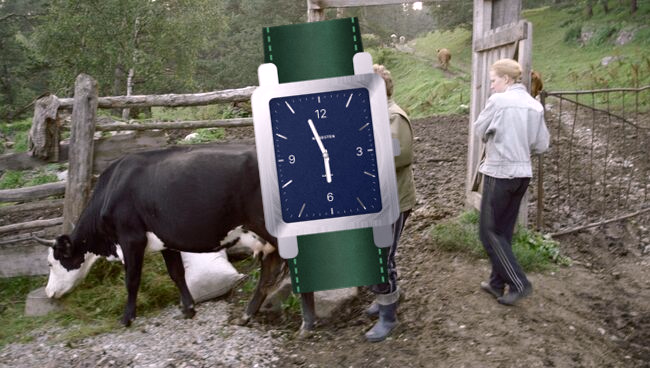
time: **5:57**
